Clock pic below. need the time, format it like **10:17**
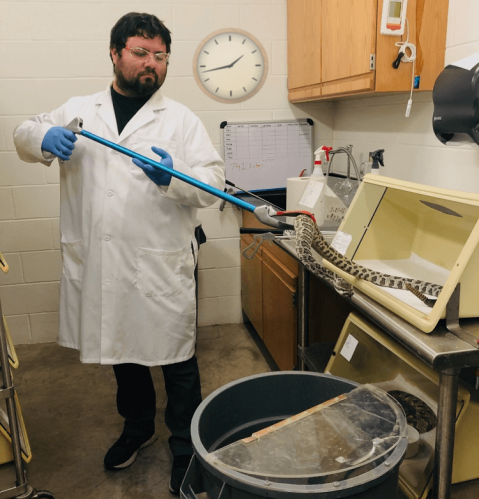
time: **1:43**
